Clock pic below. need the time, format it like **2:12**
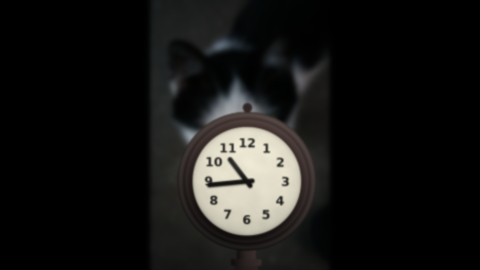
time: **10:44**
